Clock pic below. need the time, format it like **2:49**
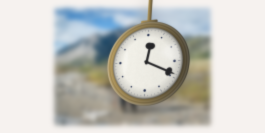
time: **12:19**
